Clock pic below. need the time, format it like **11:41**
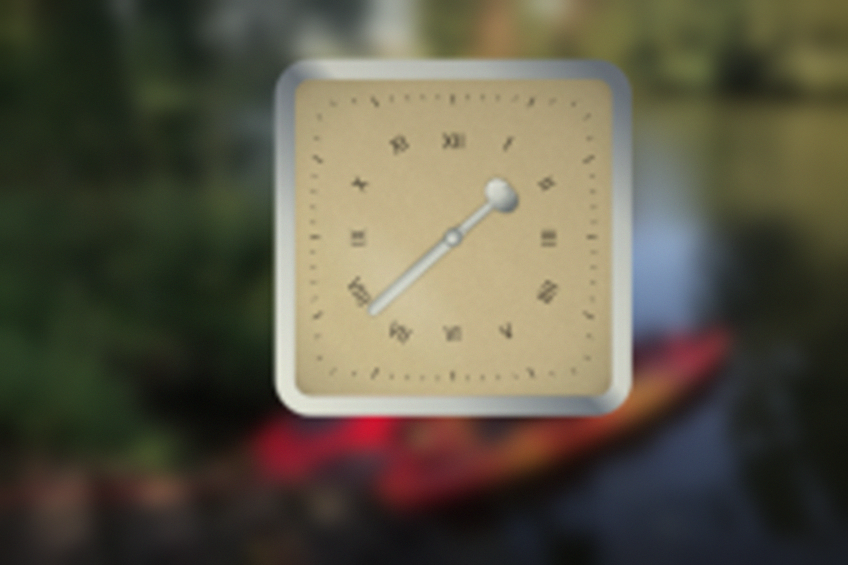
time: **1:38**
